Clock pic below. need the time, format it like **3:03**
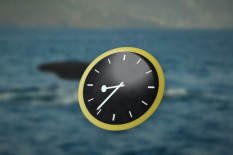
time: **8:36**
